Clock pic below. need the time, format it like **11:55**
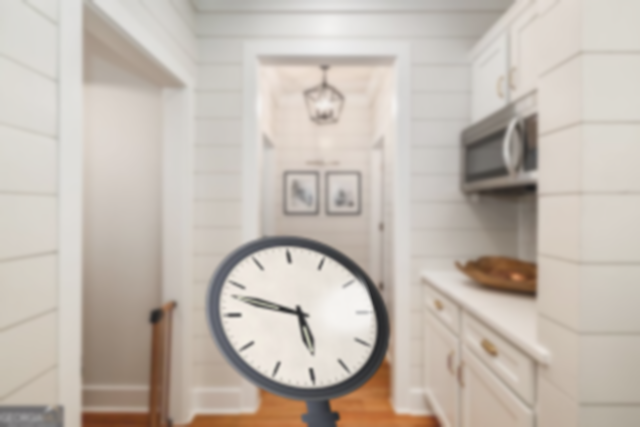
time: **5:48**
